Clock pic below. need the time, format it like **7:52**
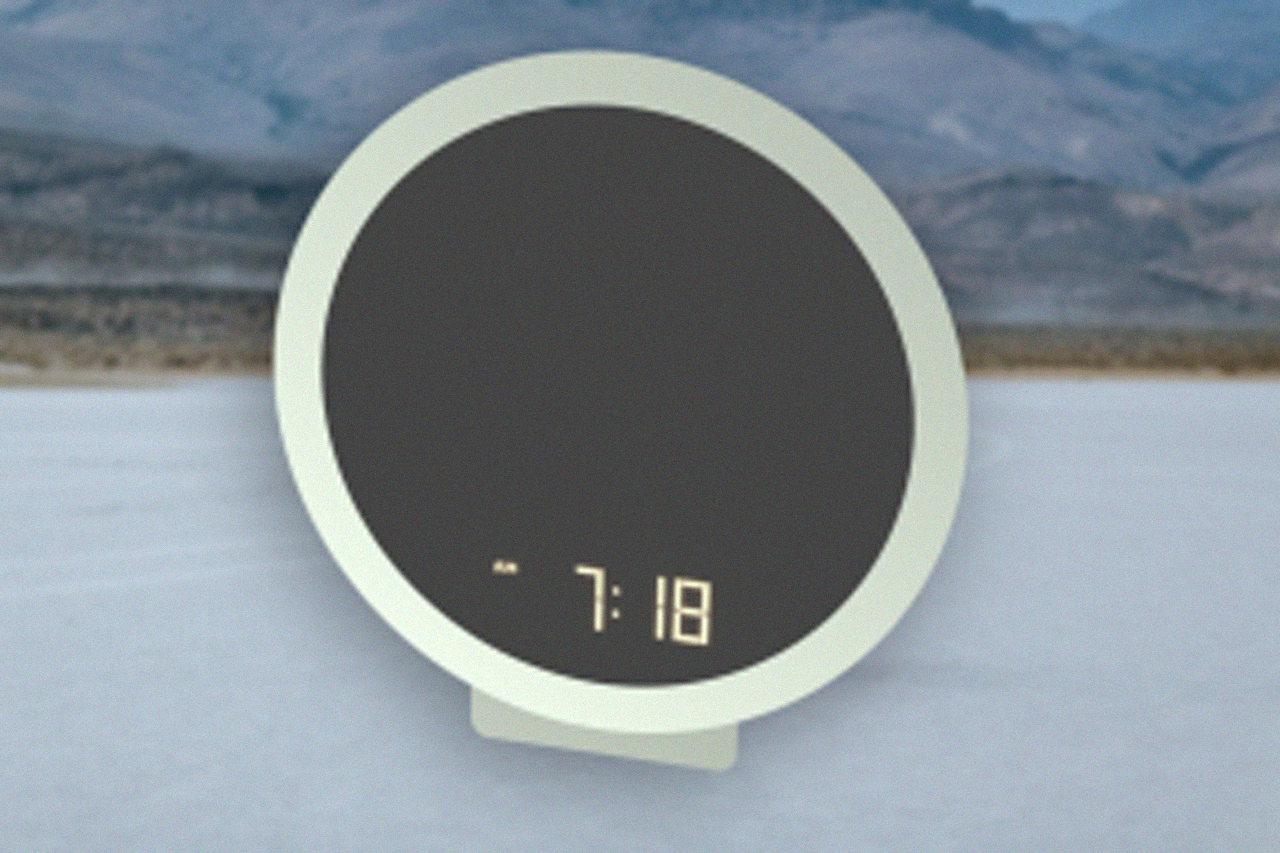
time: **7:18**
